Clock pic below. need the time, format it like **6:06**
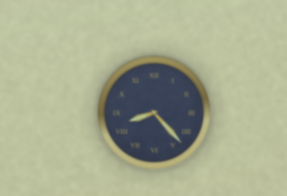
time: **8:23**
